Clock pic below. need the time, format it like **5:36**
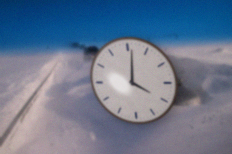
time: **4:01**
